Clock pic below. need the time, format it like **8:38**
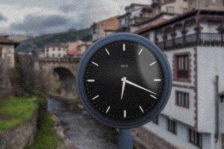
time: **6:19**
